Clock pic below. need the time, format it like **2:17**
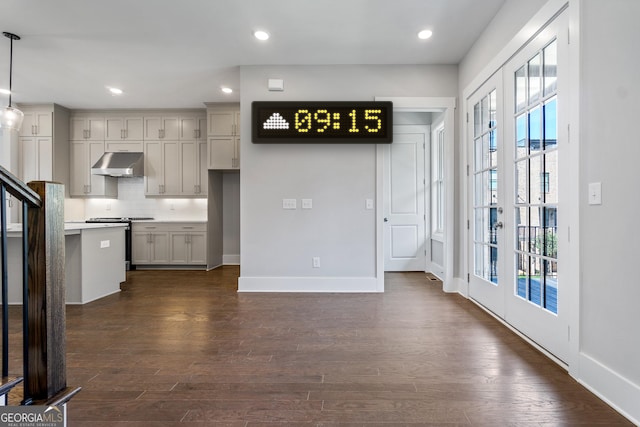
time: **9:15**
